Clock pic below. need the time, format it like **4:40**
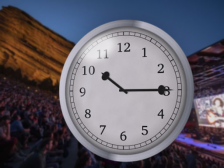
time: **10:15**
